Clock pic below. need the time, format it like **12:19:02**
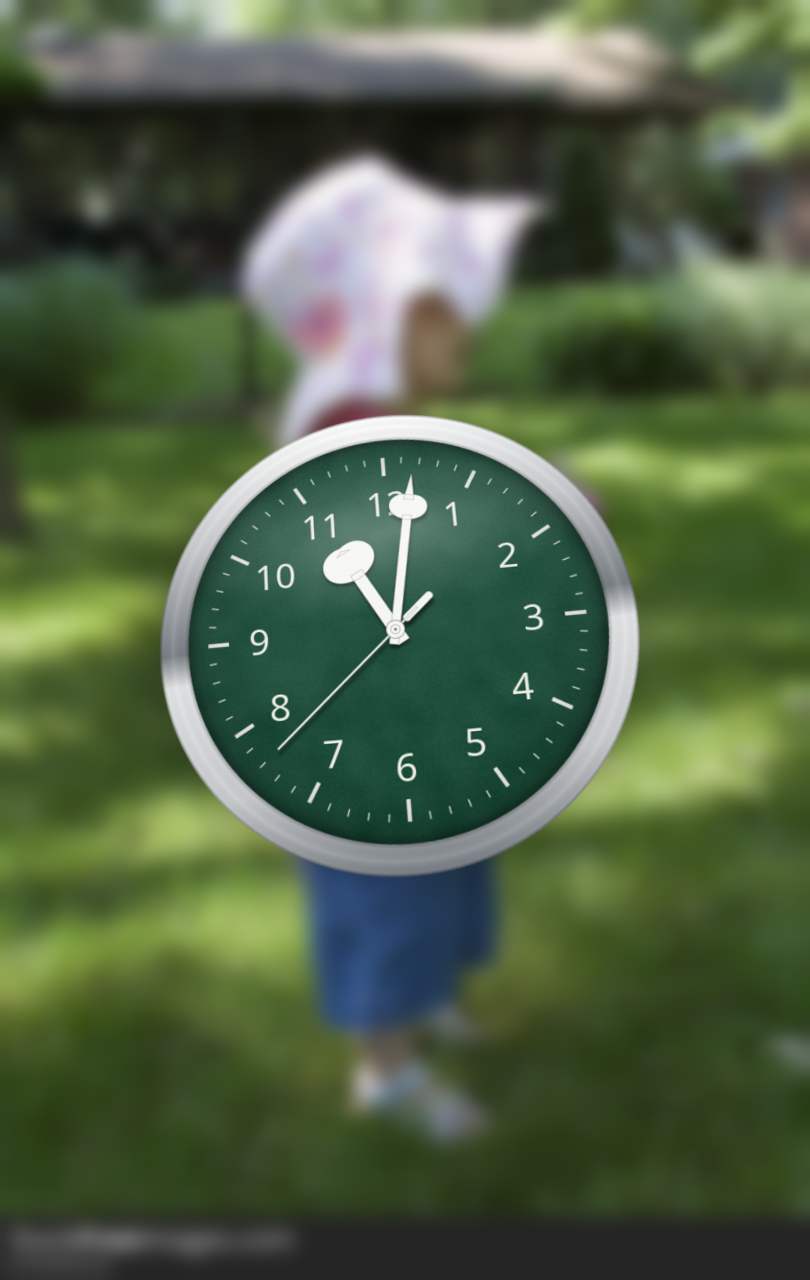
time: **11:01:38**
